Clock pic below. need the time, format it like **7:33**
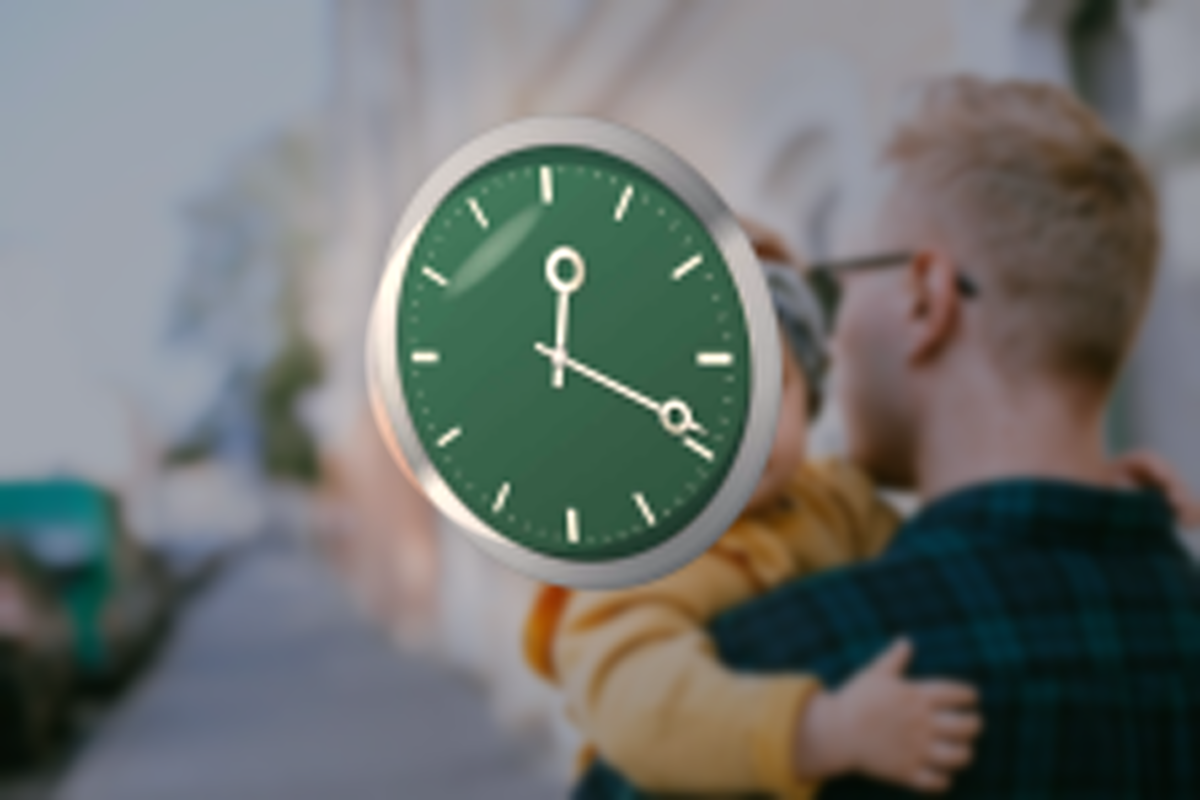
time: **12:19**
